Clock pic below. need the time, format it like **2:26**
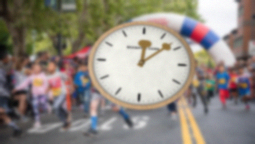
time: **12:08**
